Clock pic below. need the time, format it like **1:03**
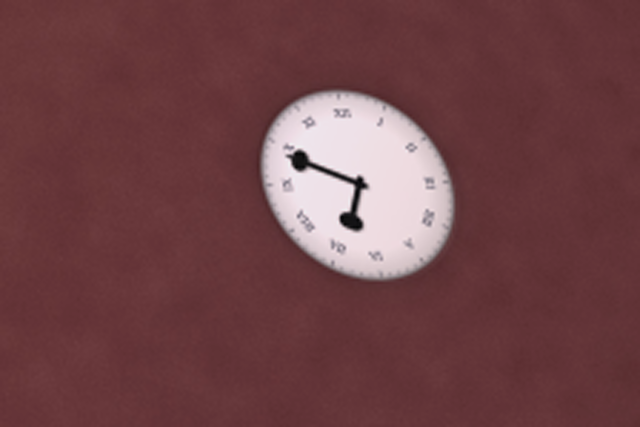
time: **6:49**
